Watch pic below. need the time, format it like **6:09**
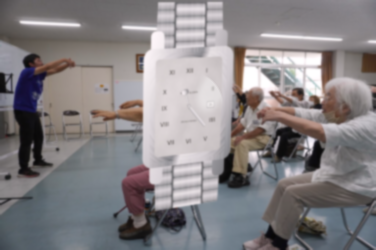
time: **11:23**
